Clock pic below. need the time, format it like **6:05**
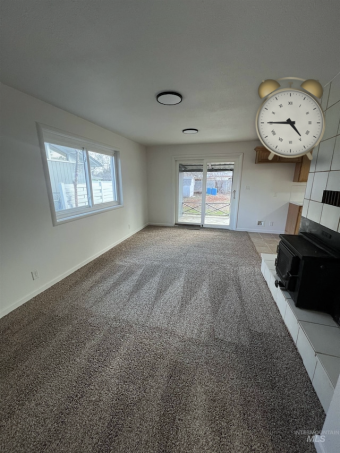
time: **4:45**
